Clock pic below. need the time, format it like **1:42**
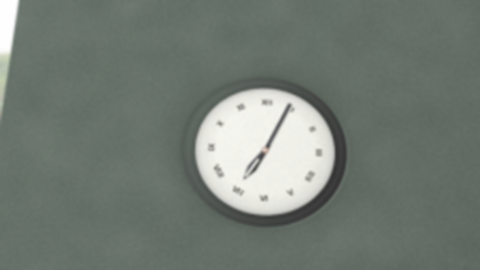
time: **7:04**
